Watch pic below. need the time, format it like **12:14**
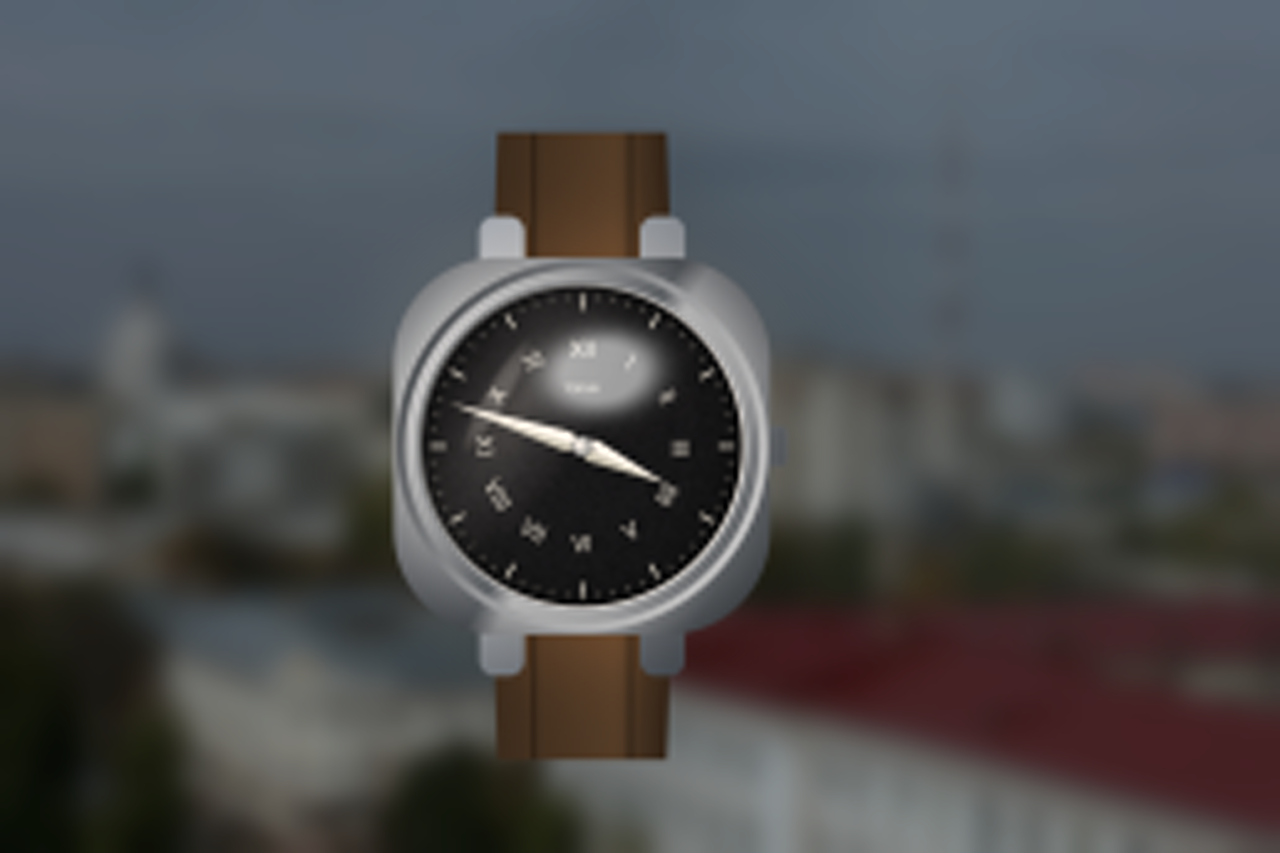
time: **3:48**
